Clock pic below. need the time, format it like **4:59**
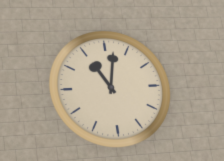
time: **11:02**
